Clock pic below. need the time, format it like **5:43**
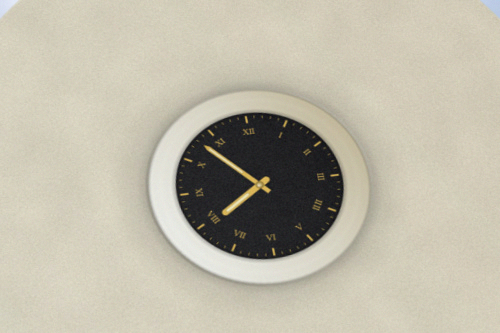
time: **7:53**
